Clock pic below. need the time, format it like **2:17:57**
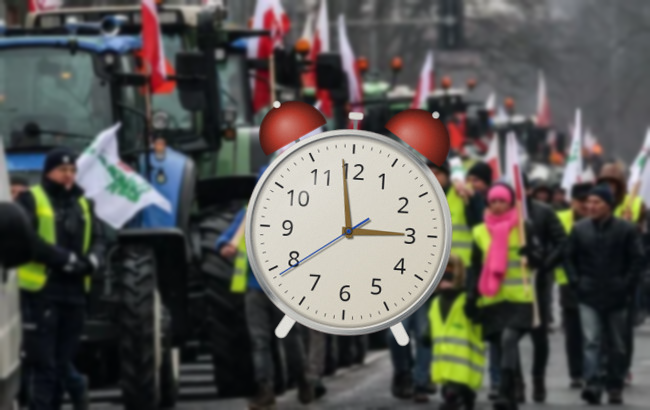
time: **2:58:39**
